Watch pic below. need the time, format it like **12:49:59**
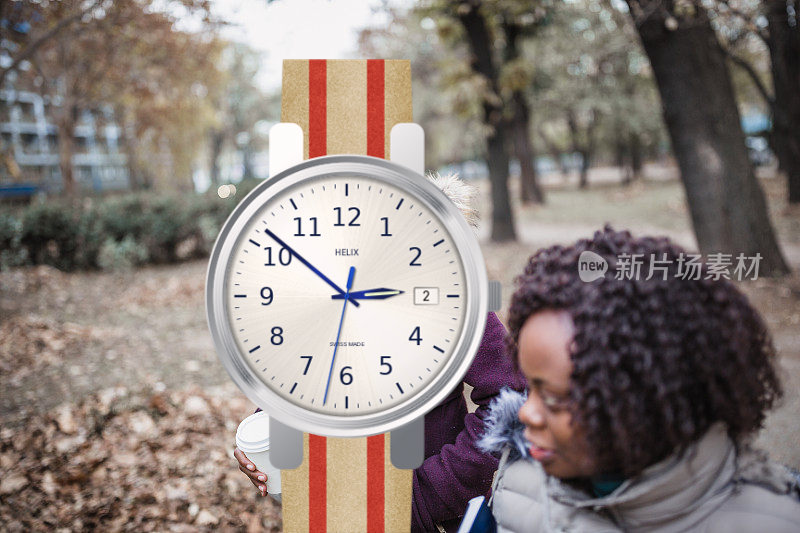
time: **2:51:32**
